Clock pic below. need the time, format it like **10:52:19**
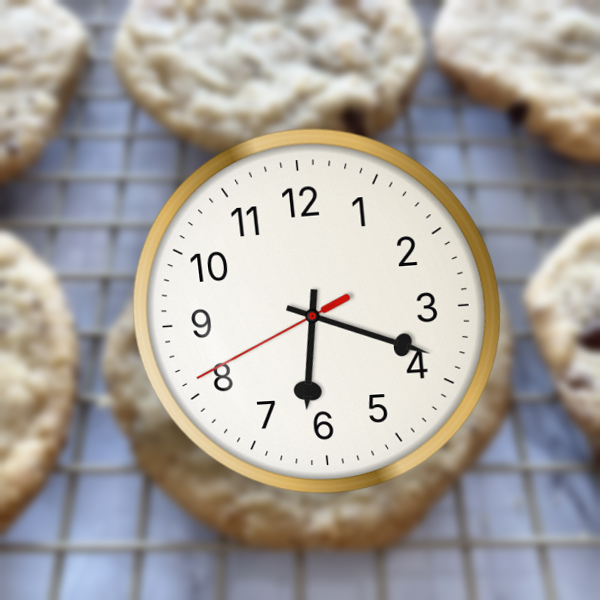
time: **6:18:41**
